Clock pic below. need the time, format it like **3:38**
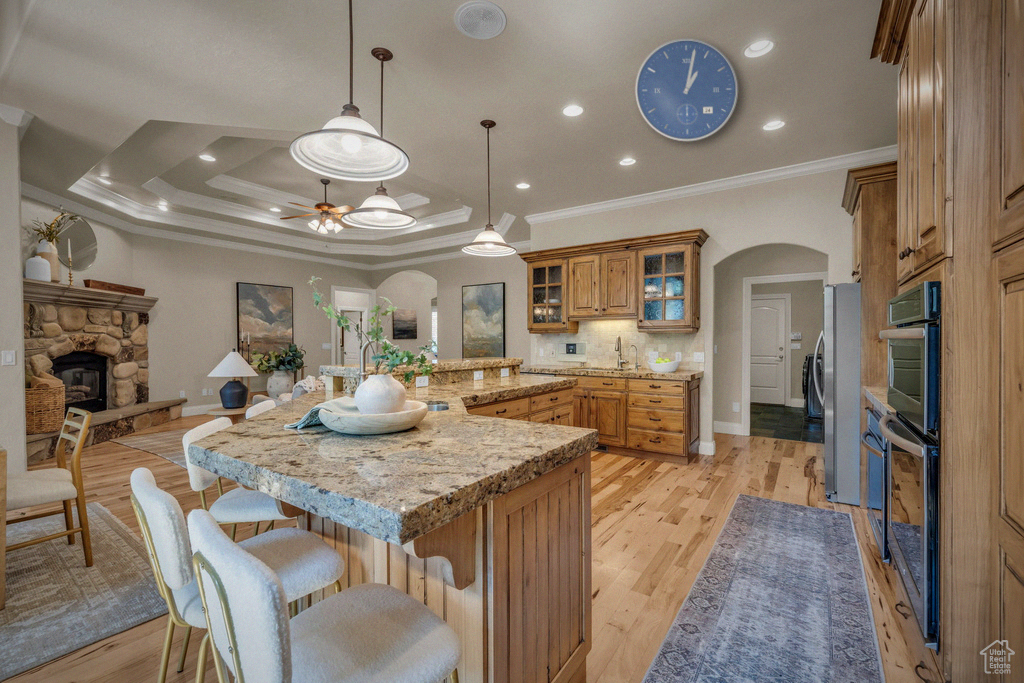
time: **1:02**
